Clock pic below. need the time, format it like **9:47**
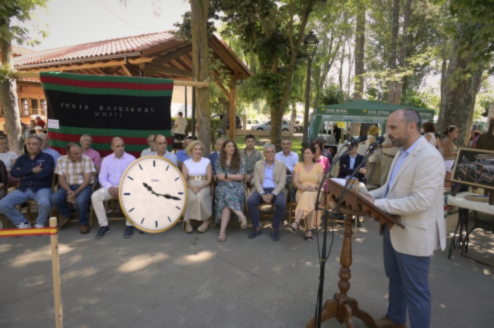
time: **10:17**
